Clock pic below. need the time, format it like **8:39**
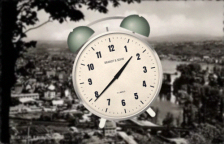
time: **1:39**
